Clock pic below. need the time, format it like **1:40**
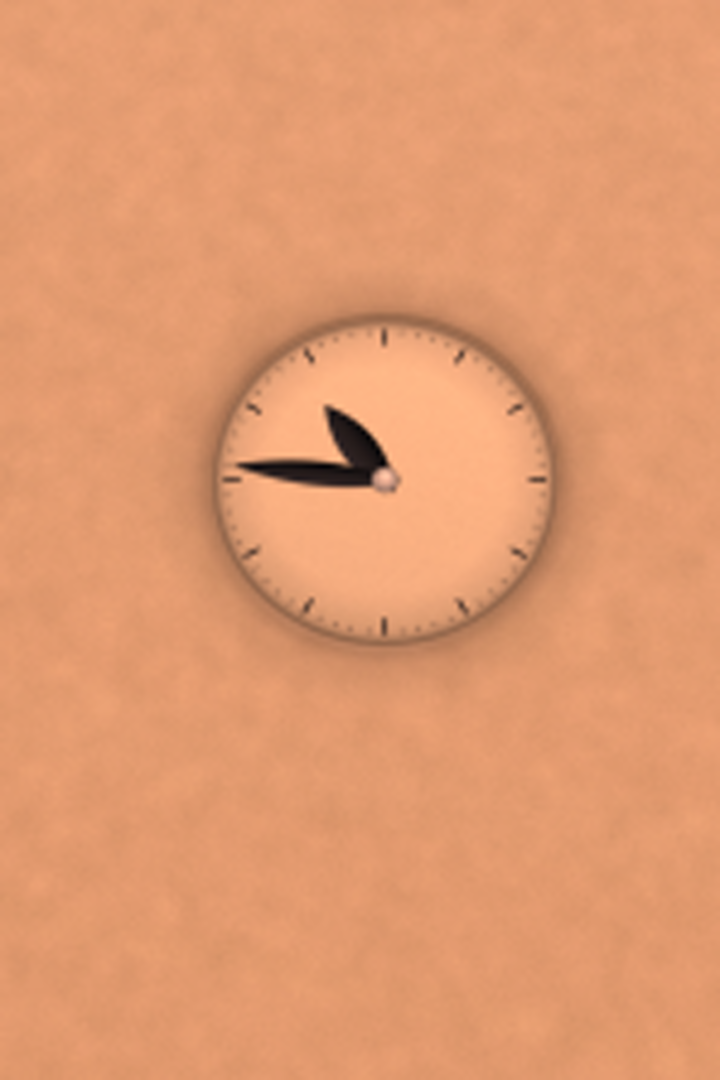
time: **10:46**
